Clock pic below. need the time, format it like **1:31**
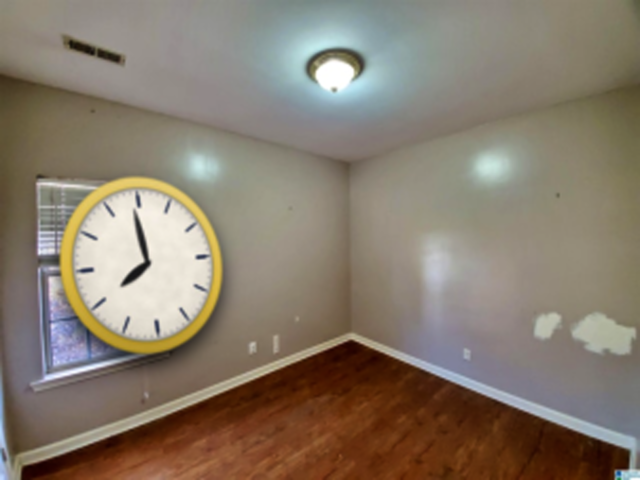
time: **7:59**
